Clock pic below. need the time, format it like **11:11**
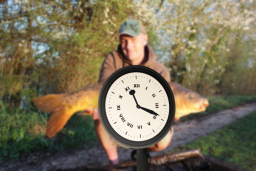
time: **11:19**
